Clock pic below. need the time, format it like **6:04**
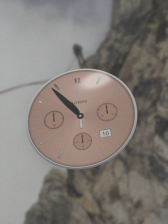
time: **10:54**
